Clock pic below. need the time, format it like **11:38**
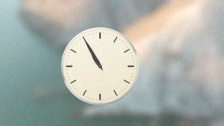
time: **10:55**
